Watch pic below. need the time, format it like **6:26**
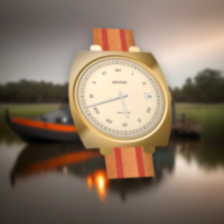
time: **5:42**
